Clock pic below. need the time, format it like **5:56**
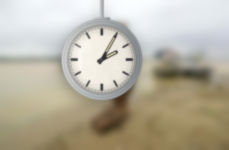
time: **2:05**
